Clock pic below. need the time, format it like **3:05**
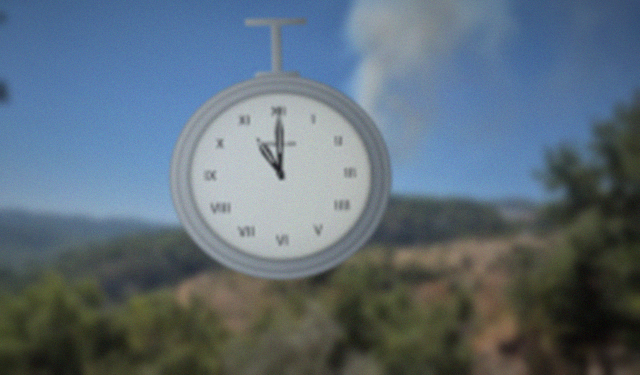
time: **11:00**
